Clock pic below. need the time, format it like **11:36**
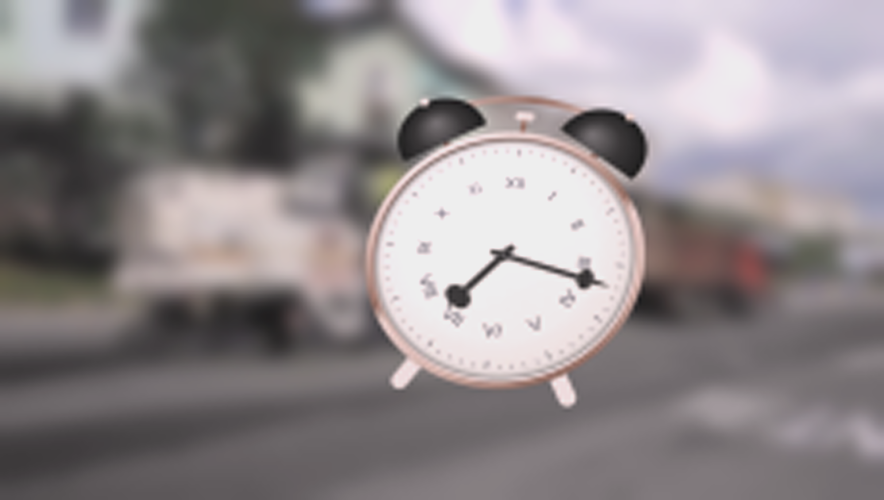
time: **7:17**
